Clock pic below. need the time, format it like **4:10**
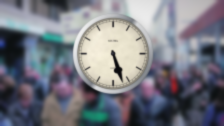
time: **5:27**
